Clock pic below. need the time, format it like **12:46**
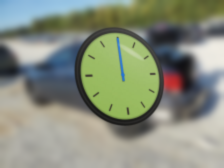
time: **12:00**
